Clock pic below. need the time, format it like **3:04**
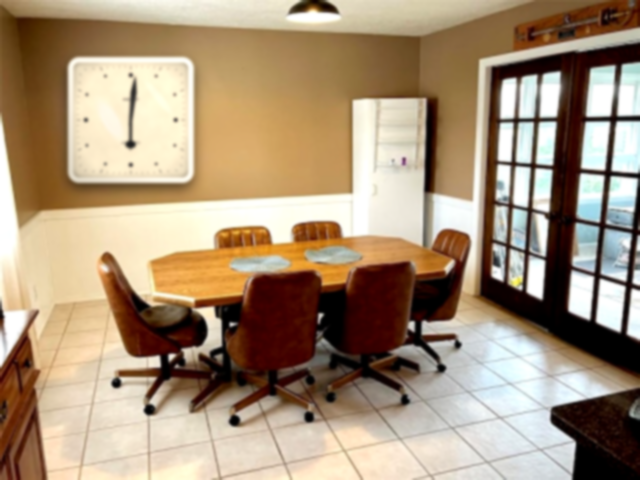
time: **6:01**
